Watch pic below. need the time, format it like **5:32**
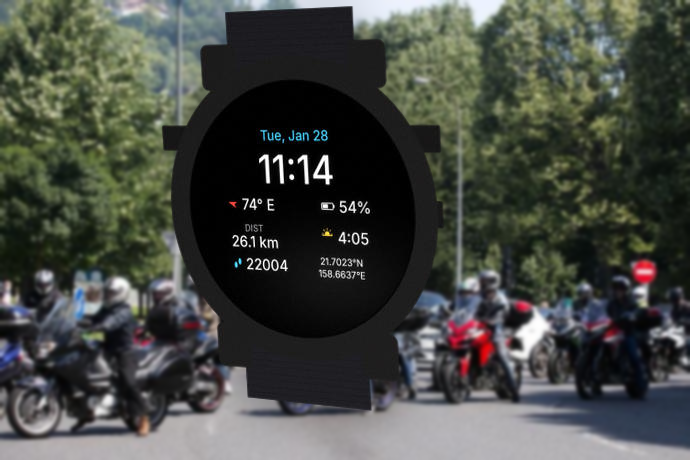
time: **11:14**
